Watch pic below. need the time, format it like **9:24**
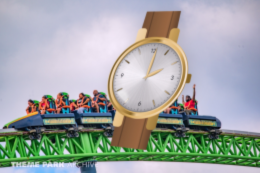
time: **2:01**
